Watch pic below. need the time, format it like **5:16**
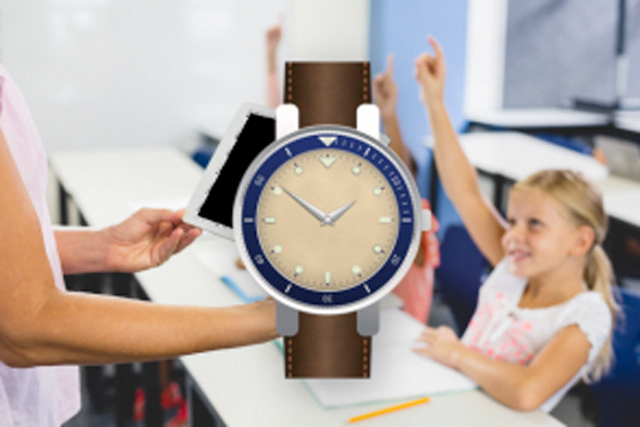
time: **1:51**
